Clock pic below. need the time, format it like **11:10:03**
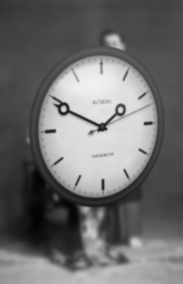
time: **1:49:12**
